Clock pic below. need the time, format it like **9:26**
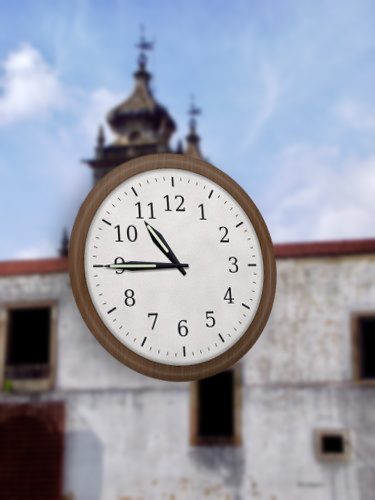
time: **10:45**
